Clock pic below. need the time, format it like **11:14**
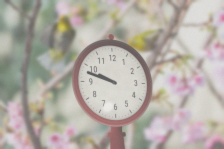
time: **9:48**
